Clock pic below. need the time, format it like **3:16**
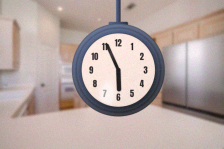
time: **5:56**
